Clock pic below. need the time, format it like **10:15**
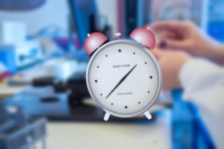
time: **1:38**
